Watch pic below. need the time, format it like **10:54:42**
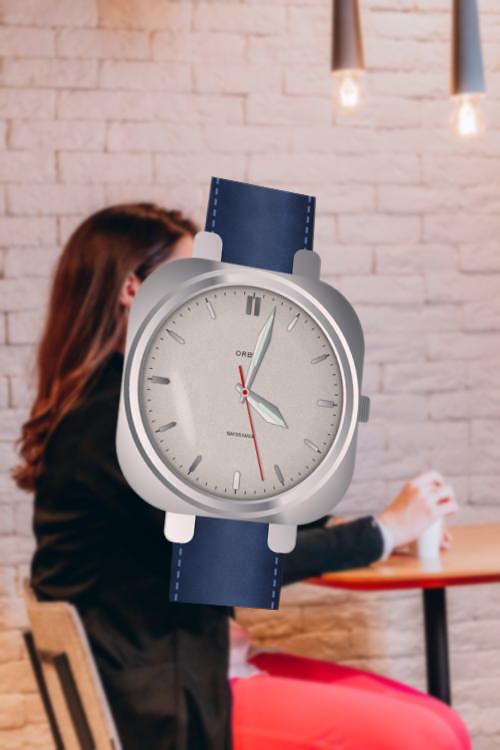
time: **4:02:27**
